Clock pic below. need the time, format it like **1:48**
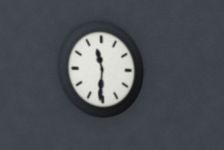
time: **11:31**
